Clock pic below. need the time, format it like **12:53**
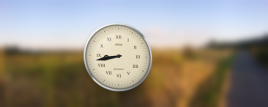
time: **8:43**
